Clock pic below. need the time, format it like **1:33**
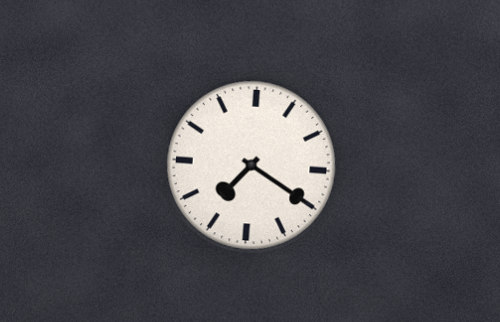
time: **7:20**
